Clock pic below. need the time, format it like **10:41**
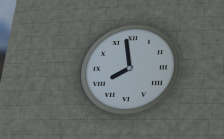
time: **7:58**
